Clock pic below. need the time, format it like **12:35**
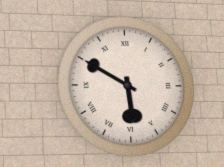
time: **5:50**
